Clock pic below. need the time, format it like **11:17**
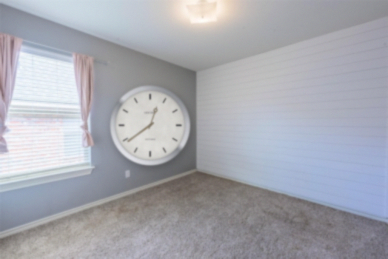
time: **12:39**
